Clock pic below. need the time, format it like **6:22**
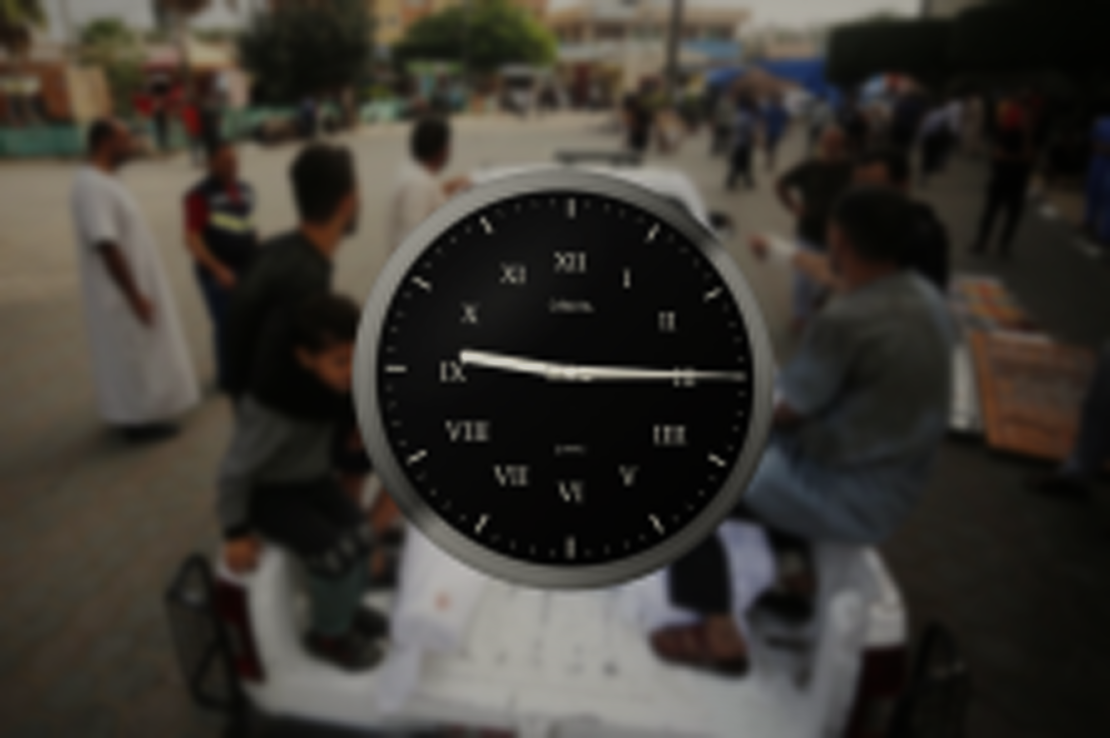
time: **9:15**
